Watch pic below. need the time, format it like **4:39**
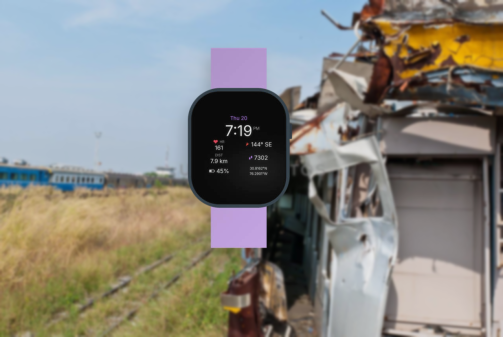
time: **7:19**
